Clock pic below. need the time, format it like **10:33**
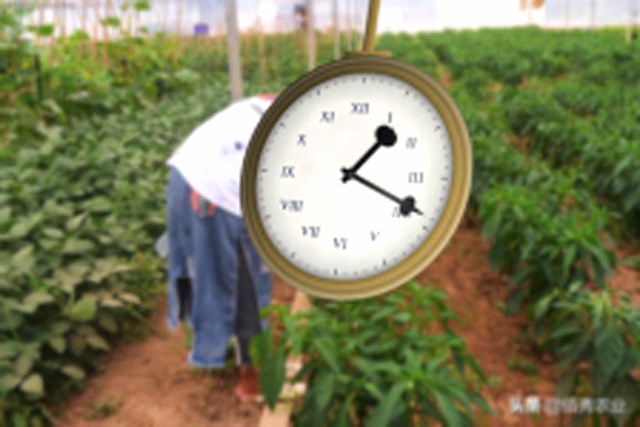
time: **1:19**
